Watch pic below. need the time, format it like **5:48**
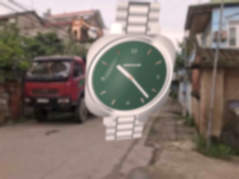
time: **10:23**
